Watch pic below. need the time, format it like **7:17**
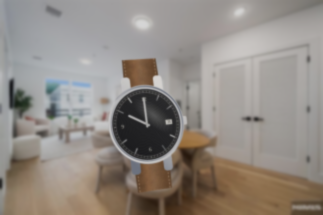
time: **10:00**
